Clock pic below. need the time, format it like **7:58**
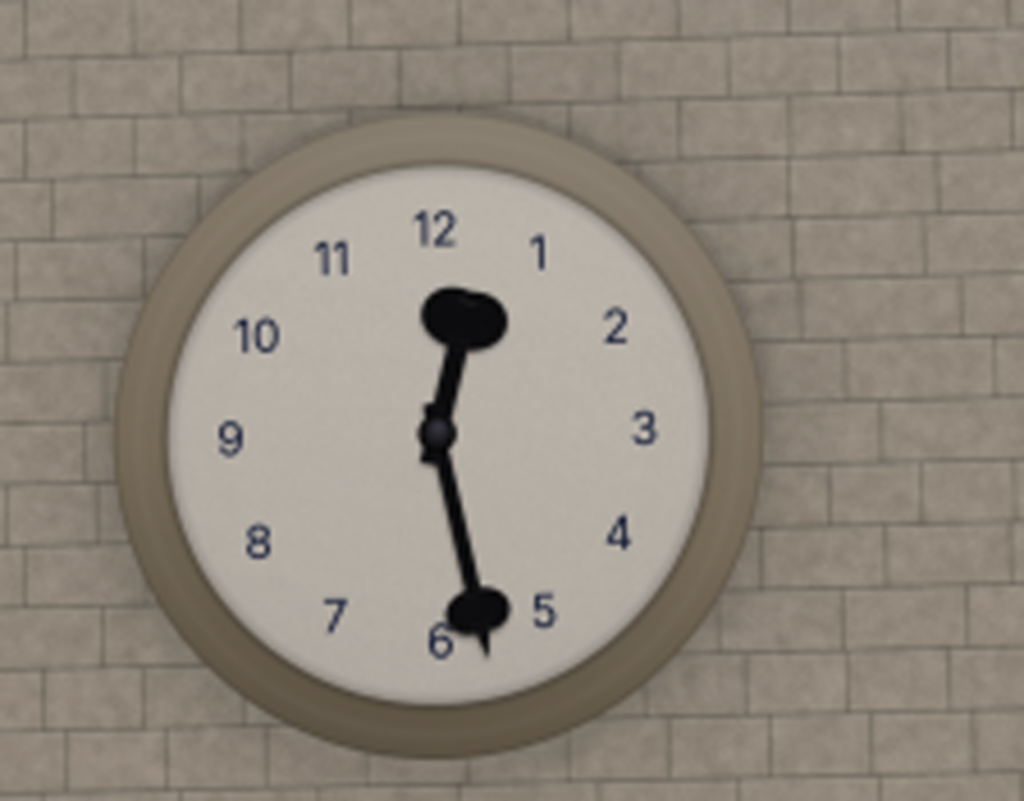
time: **12:28**
